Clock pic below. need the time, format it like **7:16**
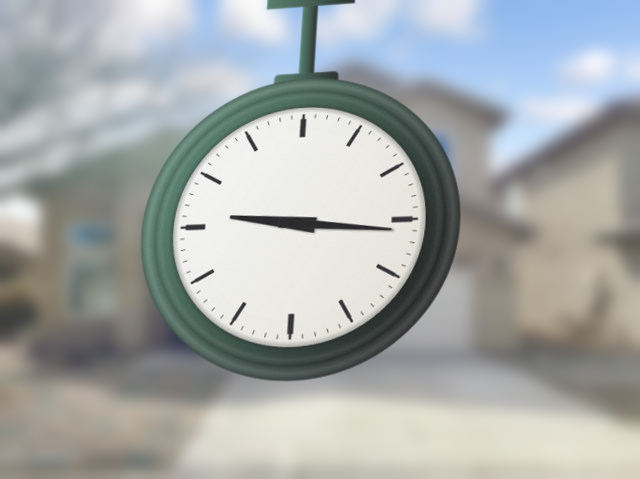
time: **9:16**
